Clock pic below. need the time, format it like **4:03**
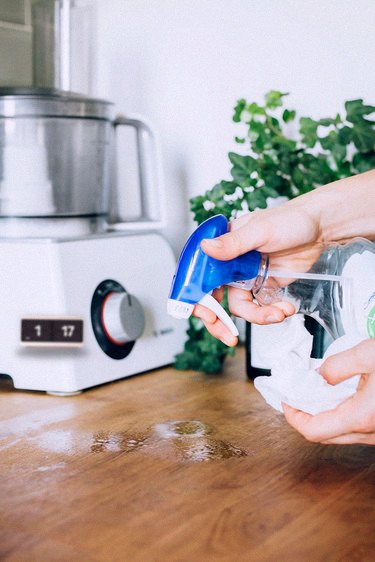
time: **1:17**
